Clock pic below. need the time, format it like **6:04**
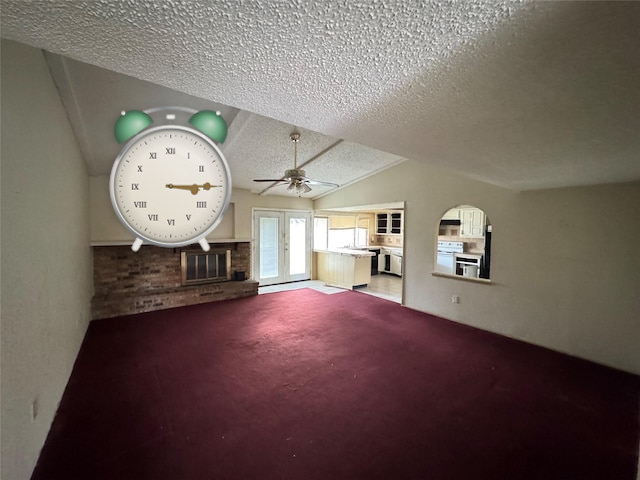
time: **3:15**
